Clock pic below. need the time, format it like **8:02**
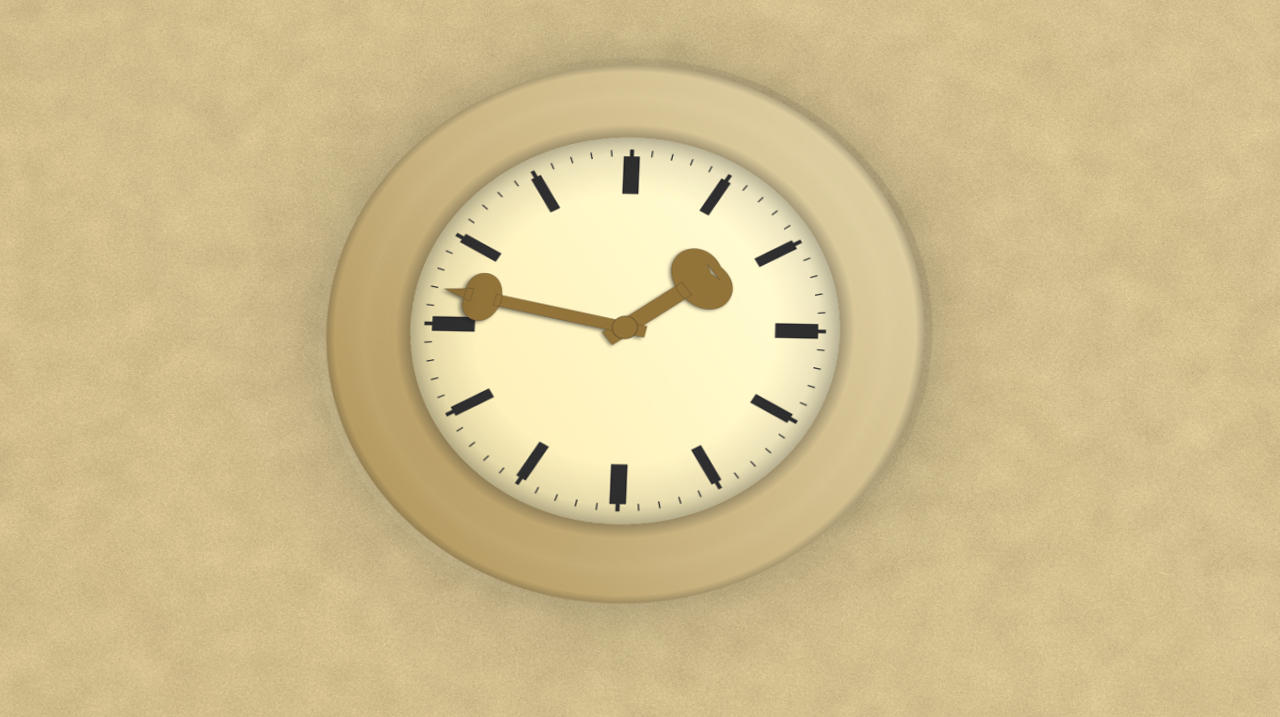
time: **1:47**
